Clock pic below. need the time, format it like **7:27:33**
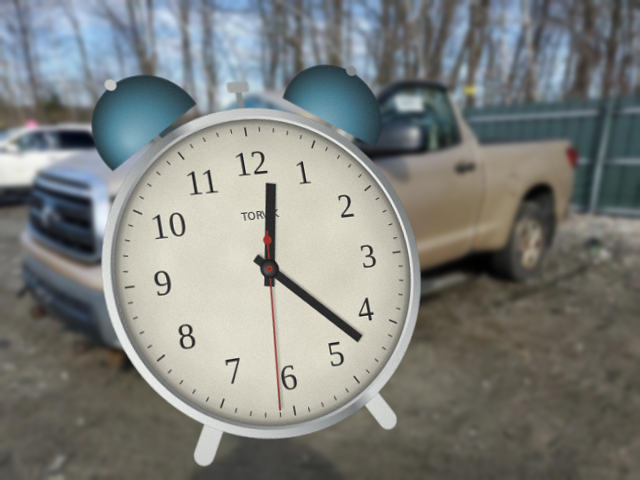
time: **12:22:31**
